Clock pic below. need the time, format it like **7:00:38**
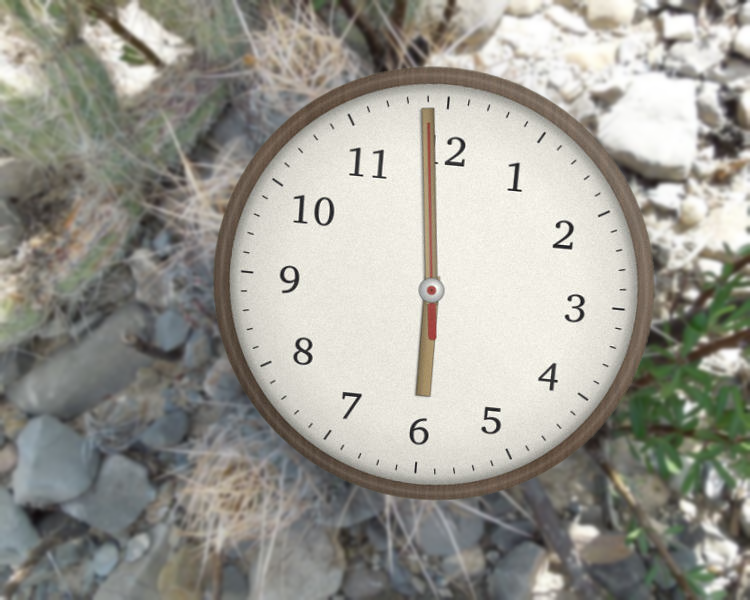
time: **5:58:59**
